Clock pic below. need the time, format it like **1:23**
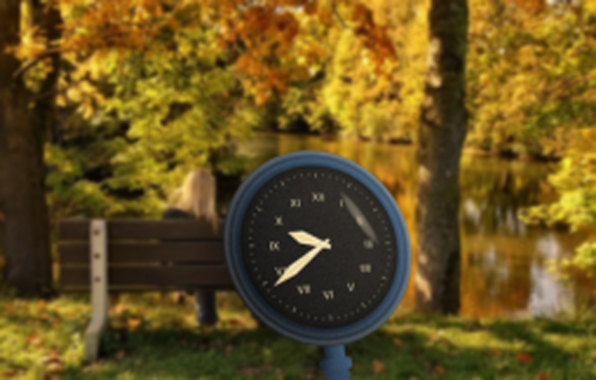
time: **9:39**
